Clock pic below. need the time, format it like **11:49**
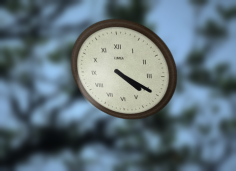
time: **4:20**
